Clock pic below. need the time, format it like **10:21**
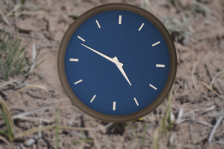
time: **4:49**
